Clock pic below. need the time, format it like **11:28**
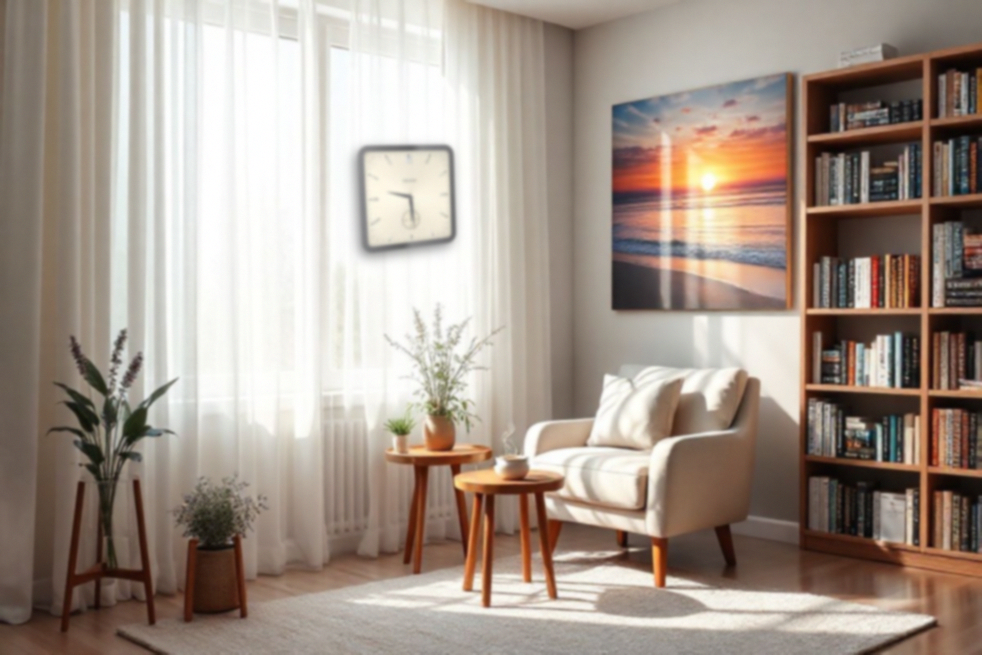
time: **9:29**
